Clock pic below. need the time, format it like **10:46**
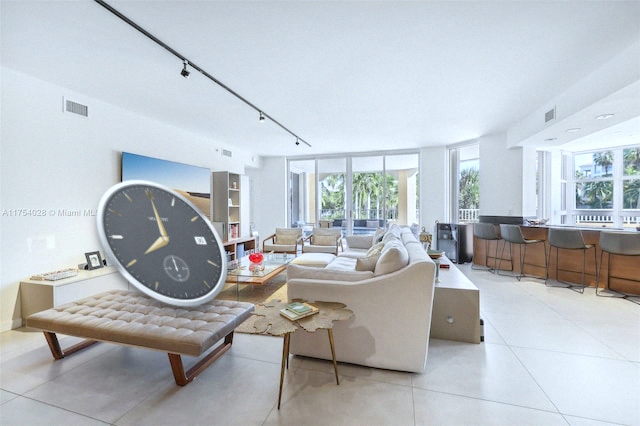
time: **8:00**
